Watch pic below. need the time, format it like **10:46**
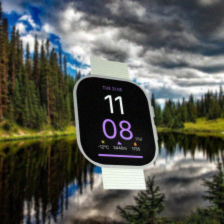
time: **11:08**
